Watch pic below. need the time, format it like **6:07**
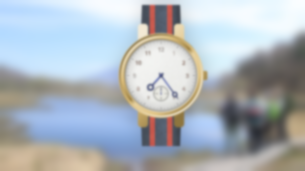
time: **7:24**
